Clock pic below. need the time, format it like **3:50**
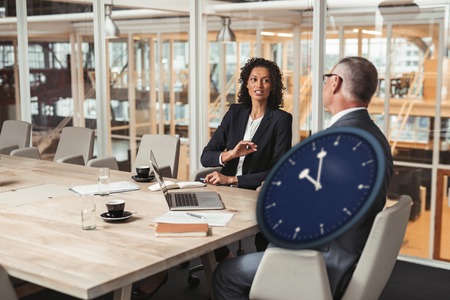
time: **9:57**
